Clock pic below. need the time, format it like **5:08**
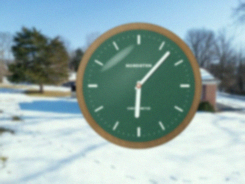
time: **6:07**
